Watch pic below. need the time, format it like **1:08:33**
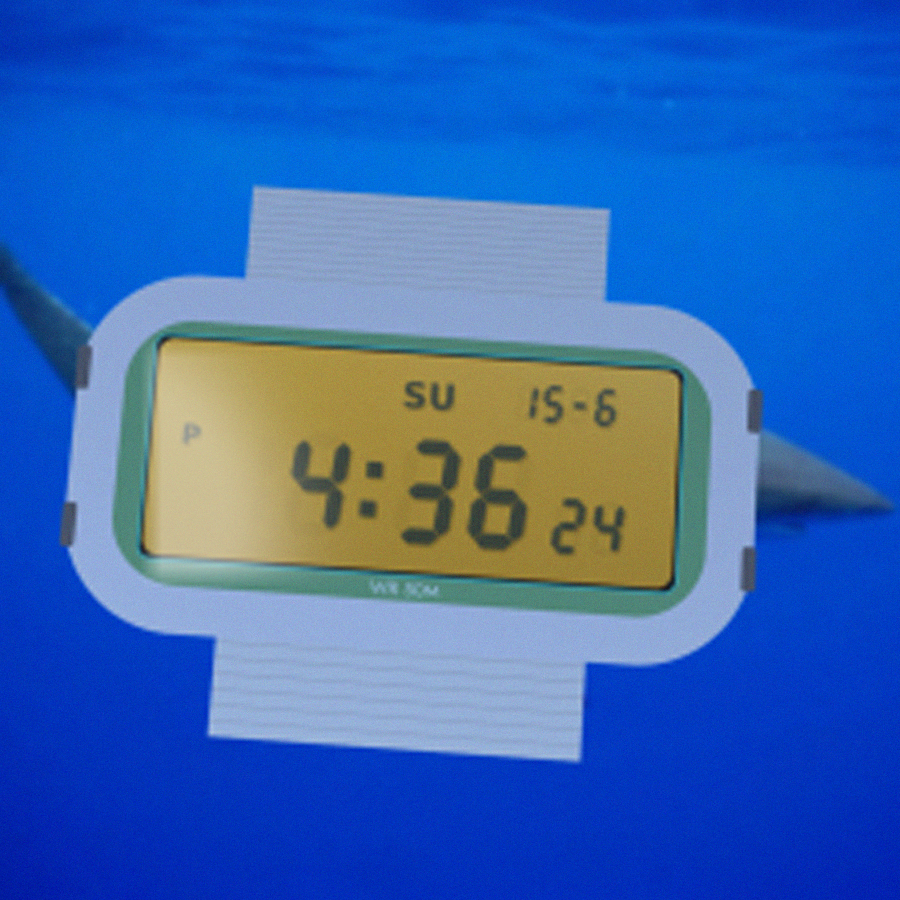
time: **4:36:24**
